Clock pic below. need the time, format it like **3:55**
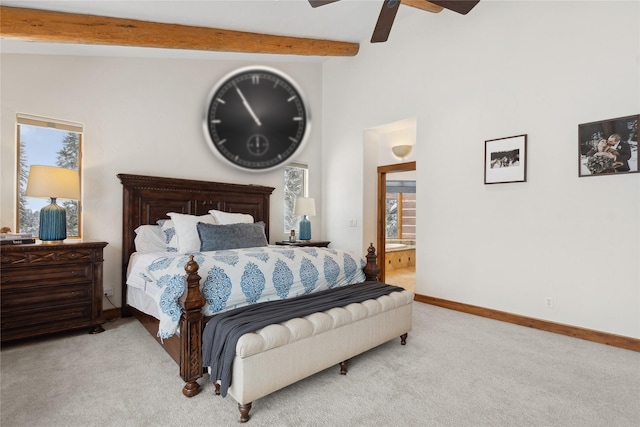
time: **10:55**
